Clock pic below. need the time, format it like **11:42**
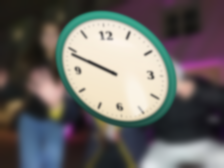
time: **9:49**
